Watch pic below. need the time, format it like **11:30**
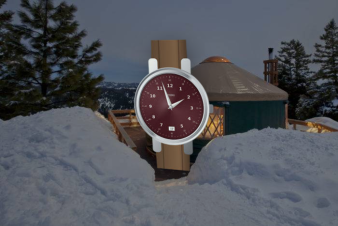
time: **1:57**
